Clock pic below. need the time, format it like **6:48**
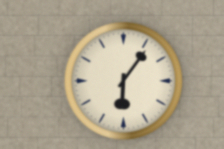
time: **6:06**
